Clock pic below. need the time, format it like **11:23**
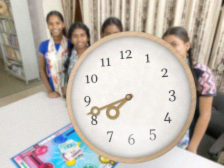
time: **7:42**
